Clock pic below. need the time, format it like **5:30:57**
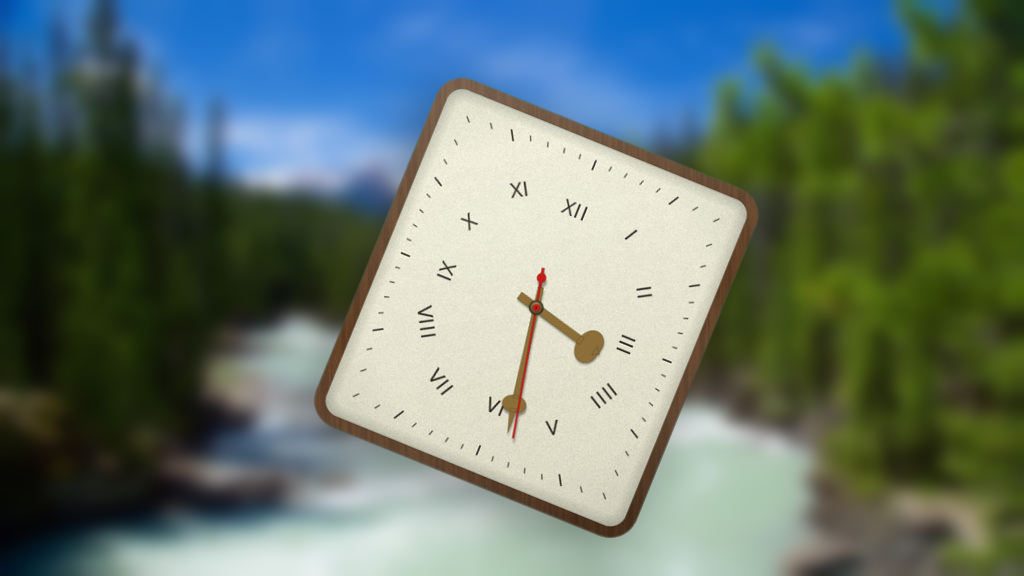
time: **3:28:28**
